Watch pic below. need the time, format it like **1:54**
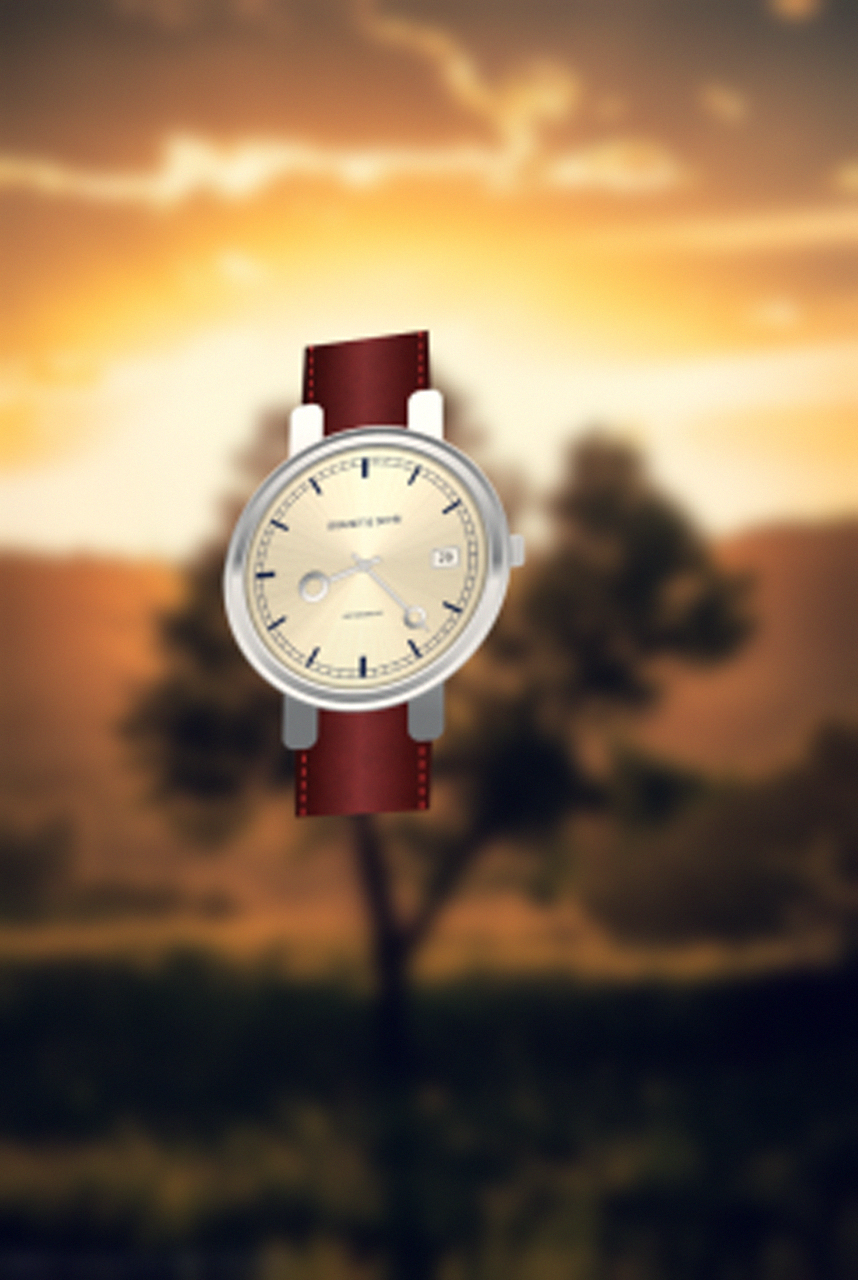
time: **8:23**
